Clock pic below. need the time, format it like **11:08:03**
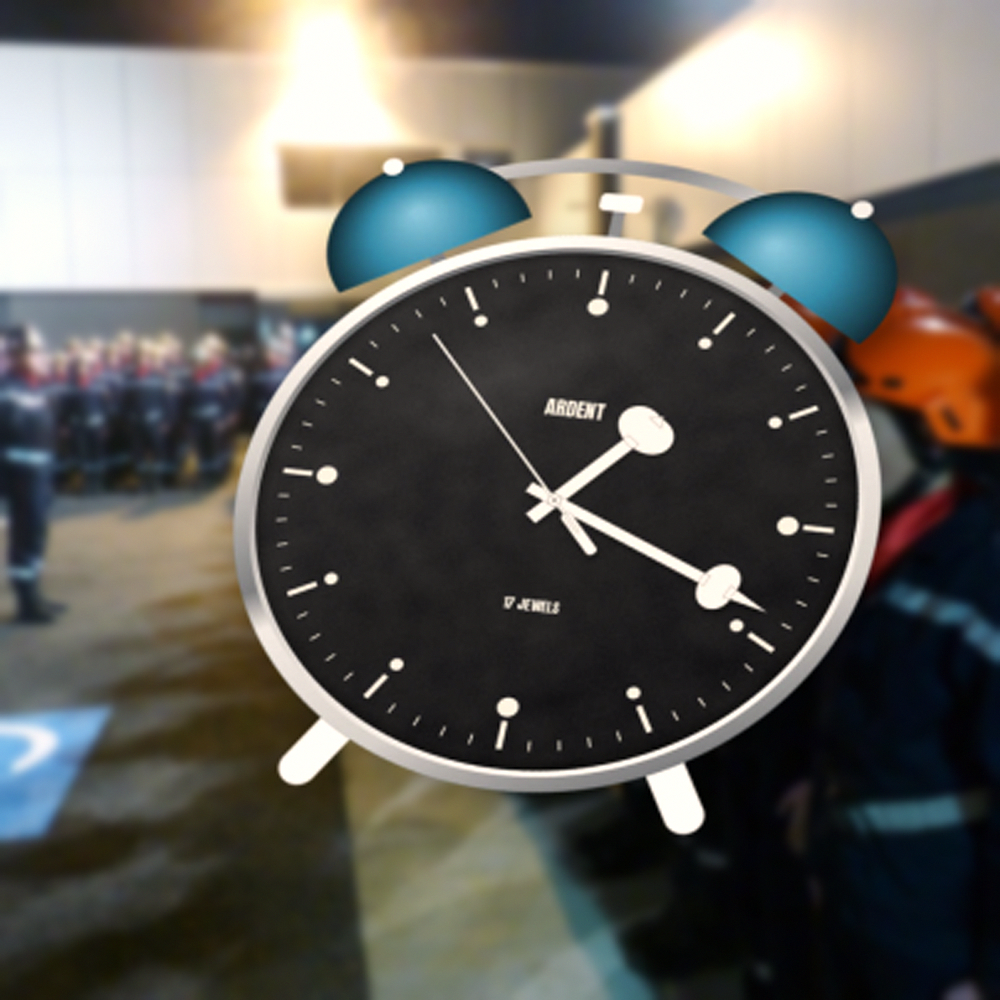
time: **1:18:53**
